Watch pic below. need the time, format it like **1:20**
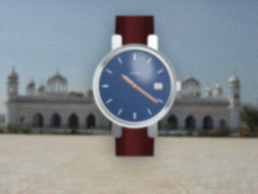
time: **10:21**
